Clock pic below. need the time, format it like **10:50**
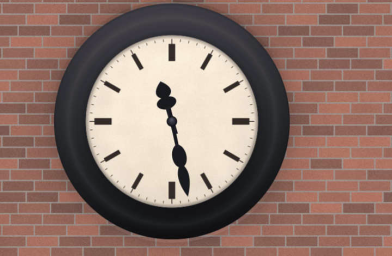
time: **11:28**
